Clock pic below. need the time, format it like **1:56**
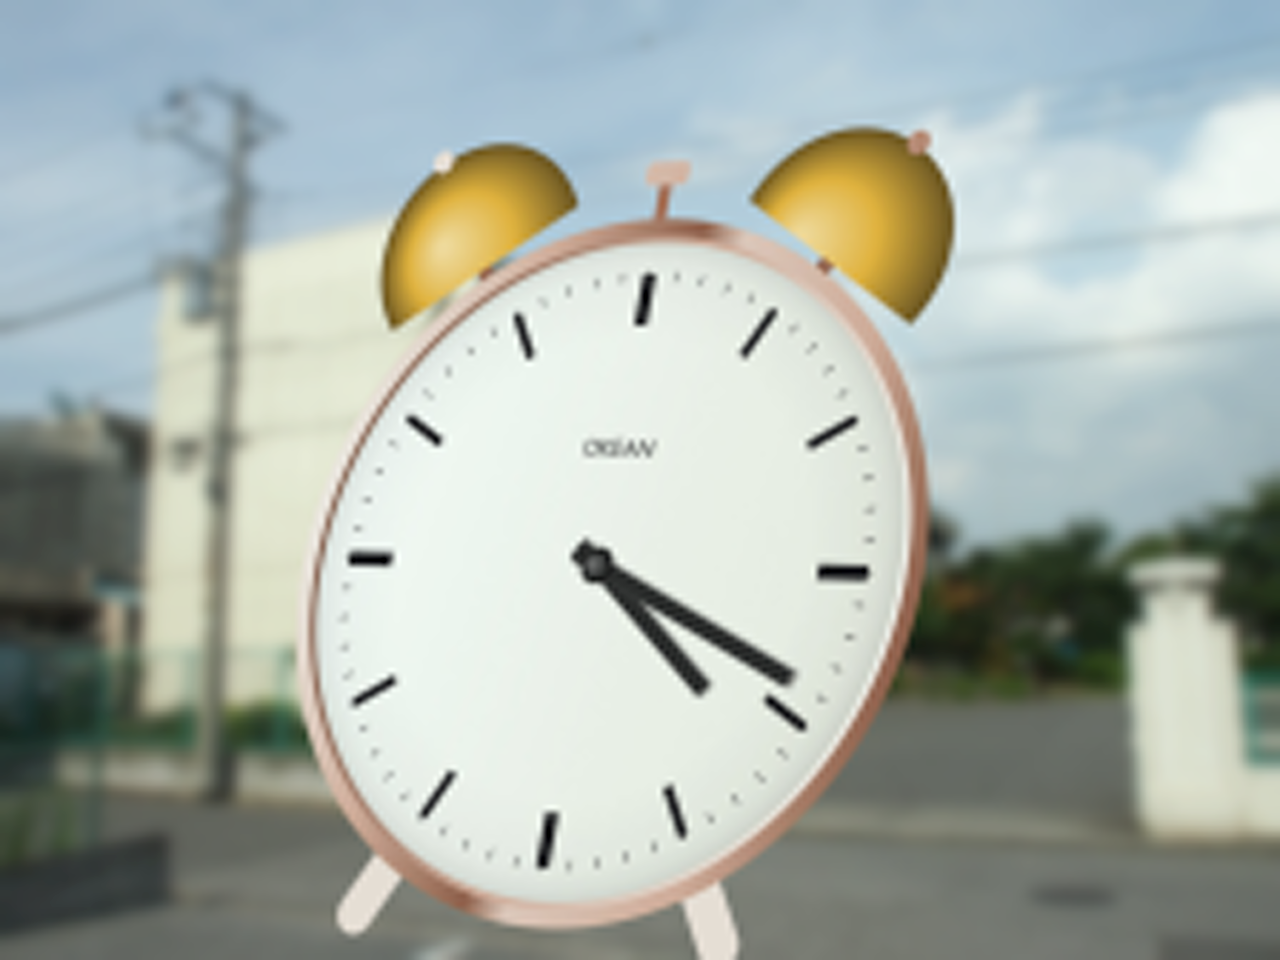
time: **4:19**
